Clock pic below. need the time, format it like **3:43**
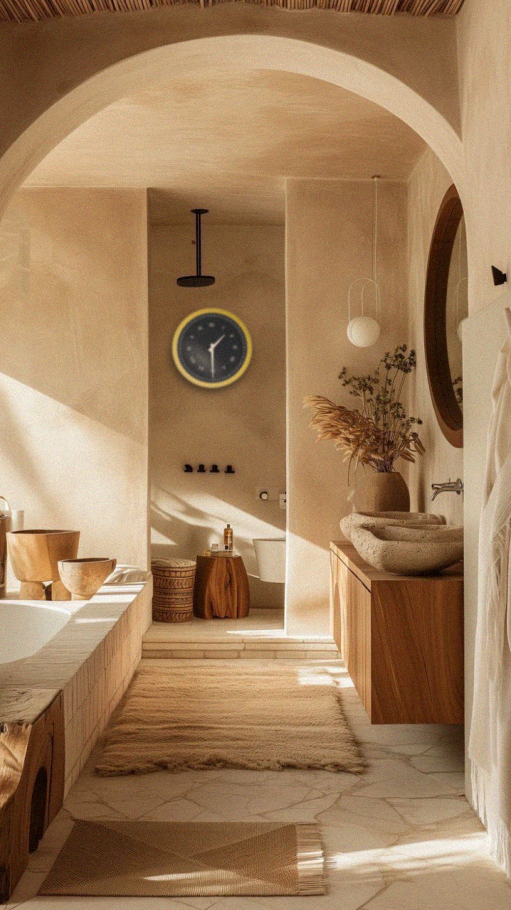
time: **1:30**
